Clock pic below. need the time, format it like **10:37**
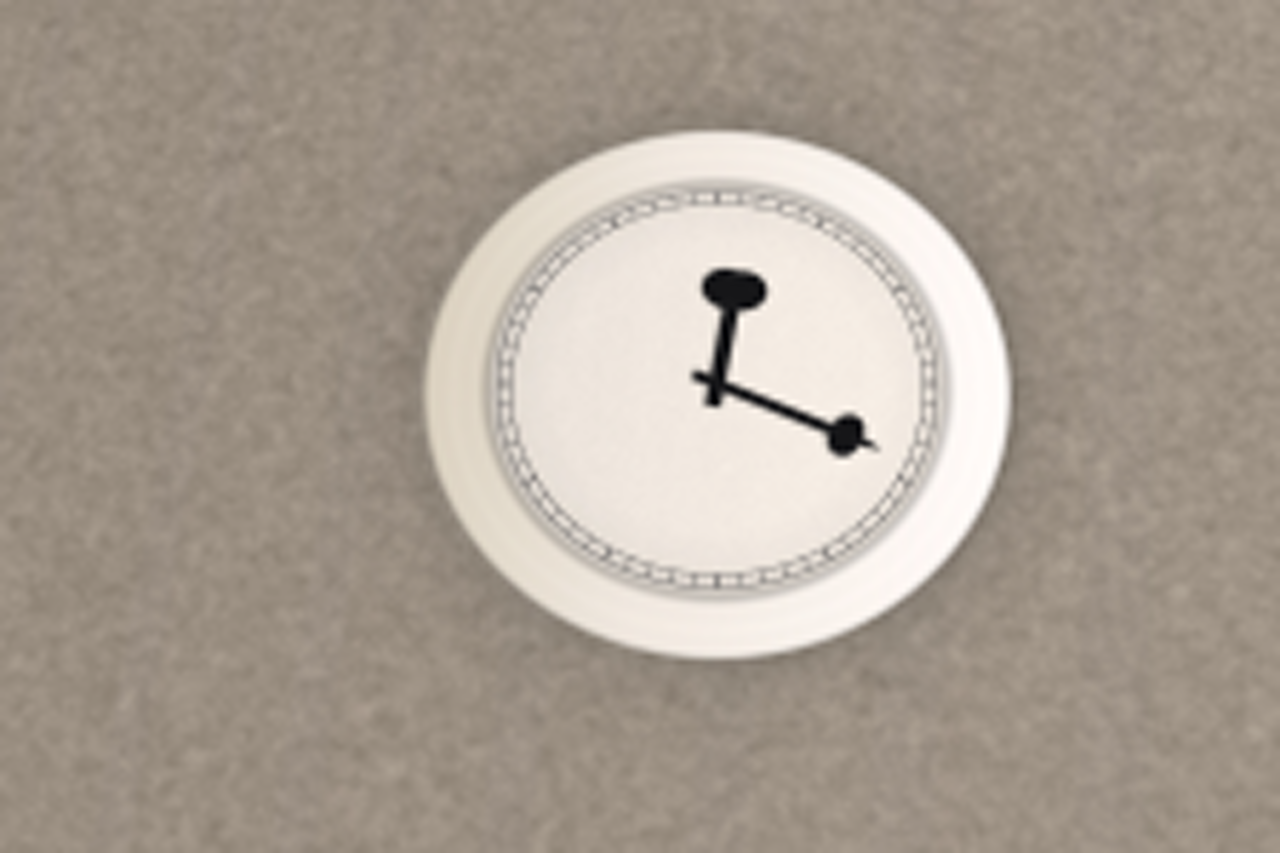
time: **12:19**
